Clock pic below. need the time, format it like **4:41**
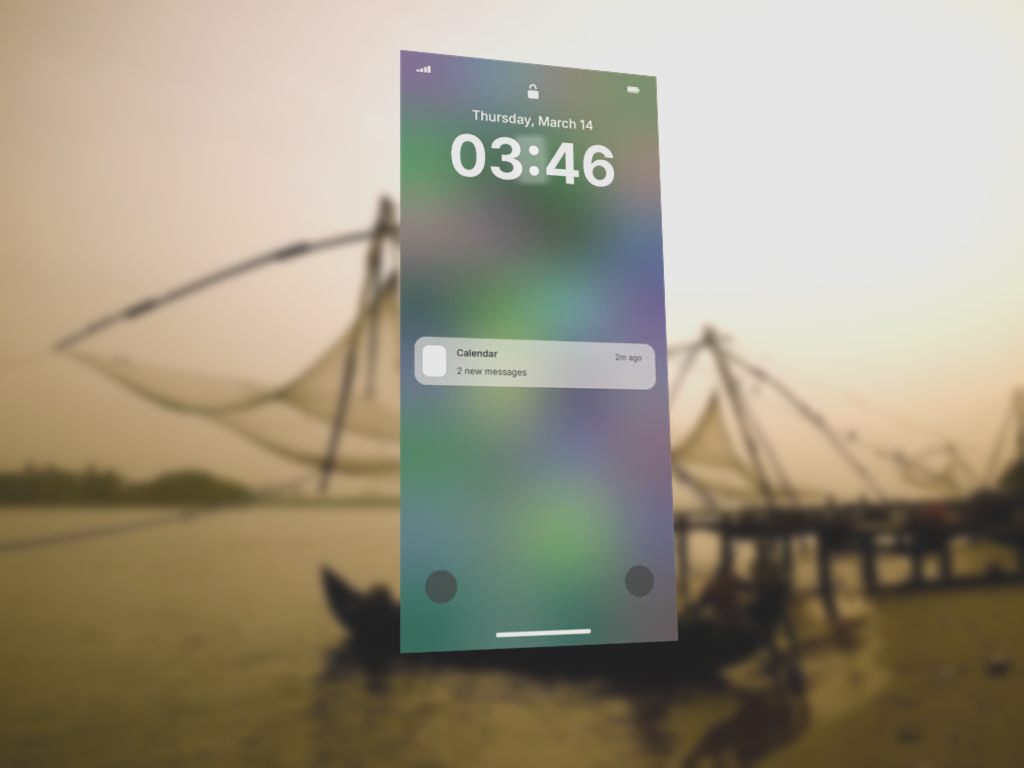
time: **3:46**
